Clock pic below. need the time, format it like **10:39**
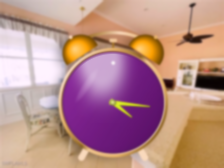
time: **4:16**
